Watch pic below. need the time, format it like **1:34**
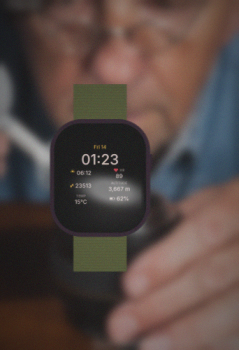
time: **1:23**
